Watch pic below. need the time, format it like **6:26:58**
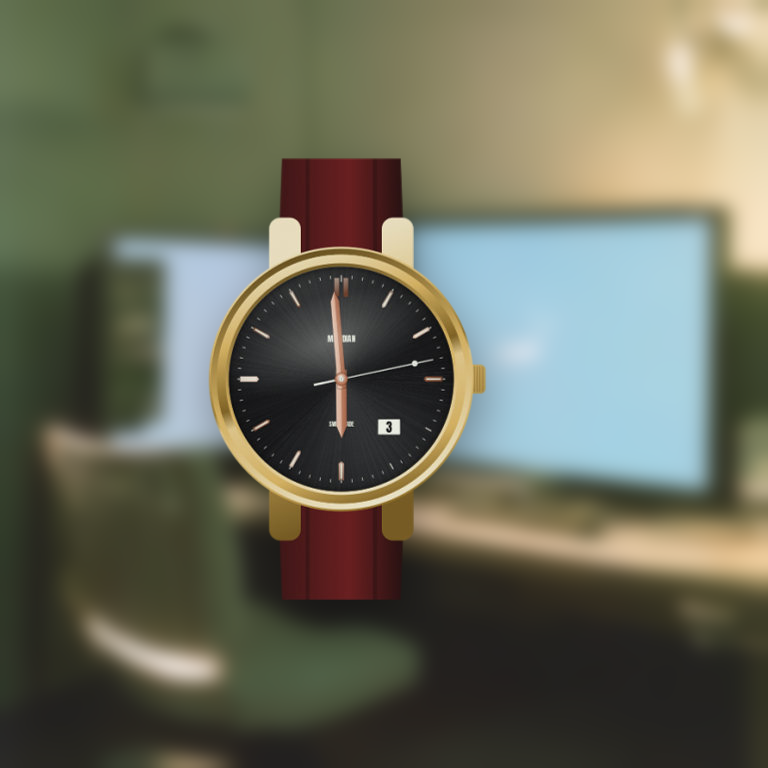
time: **5:59:13**
